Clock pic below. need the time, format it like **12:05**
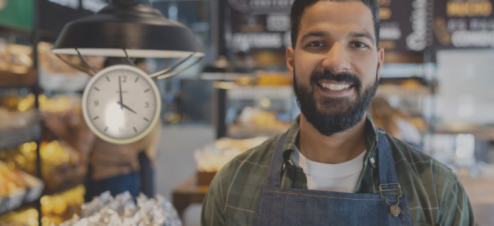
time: **3:59**
